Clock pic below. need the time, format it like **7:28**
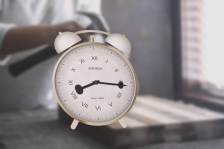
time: **8:16**
